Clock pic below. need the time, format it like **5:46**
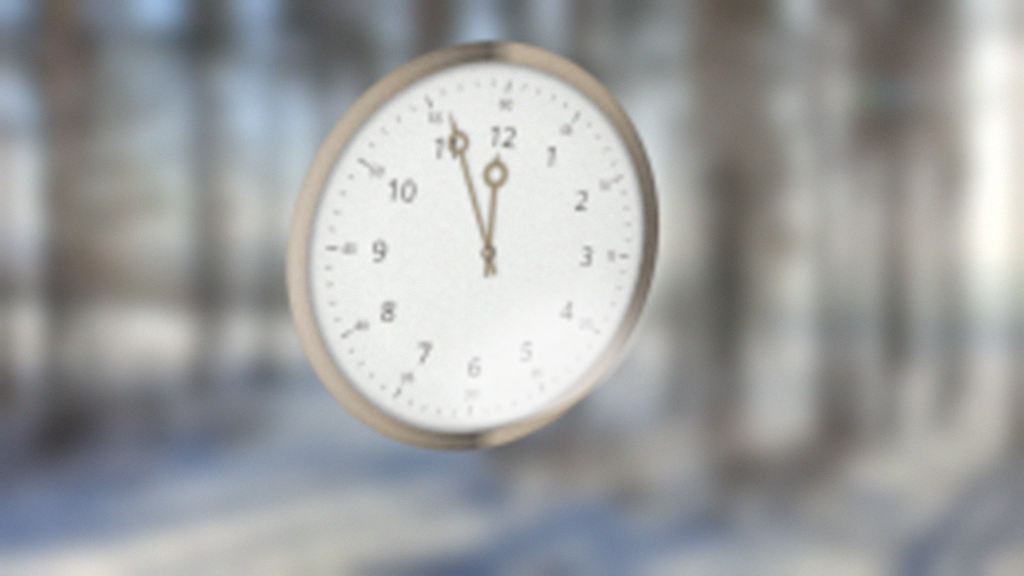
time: **11:56**
